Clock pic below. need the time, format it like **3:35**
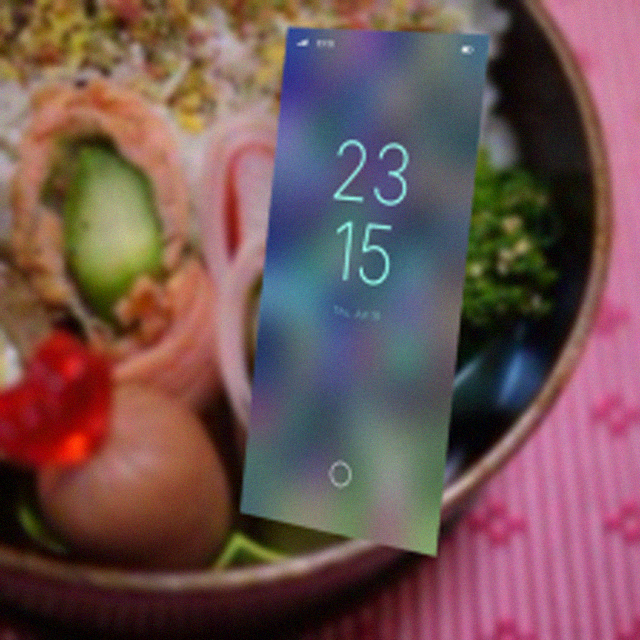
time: **23:15**
